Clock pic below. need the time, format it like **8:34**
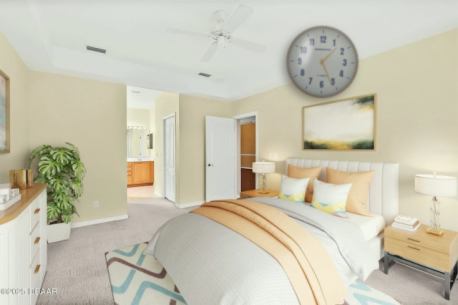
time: **1:26**
